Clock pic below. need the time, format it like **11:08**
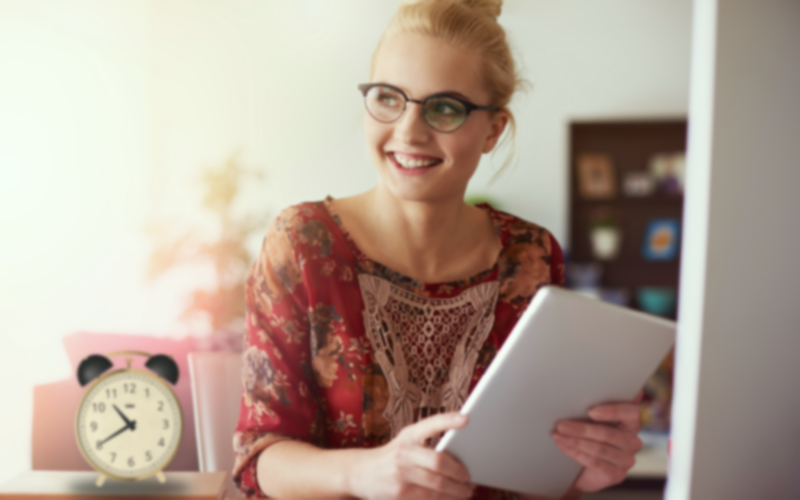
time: **10:40**
